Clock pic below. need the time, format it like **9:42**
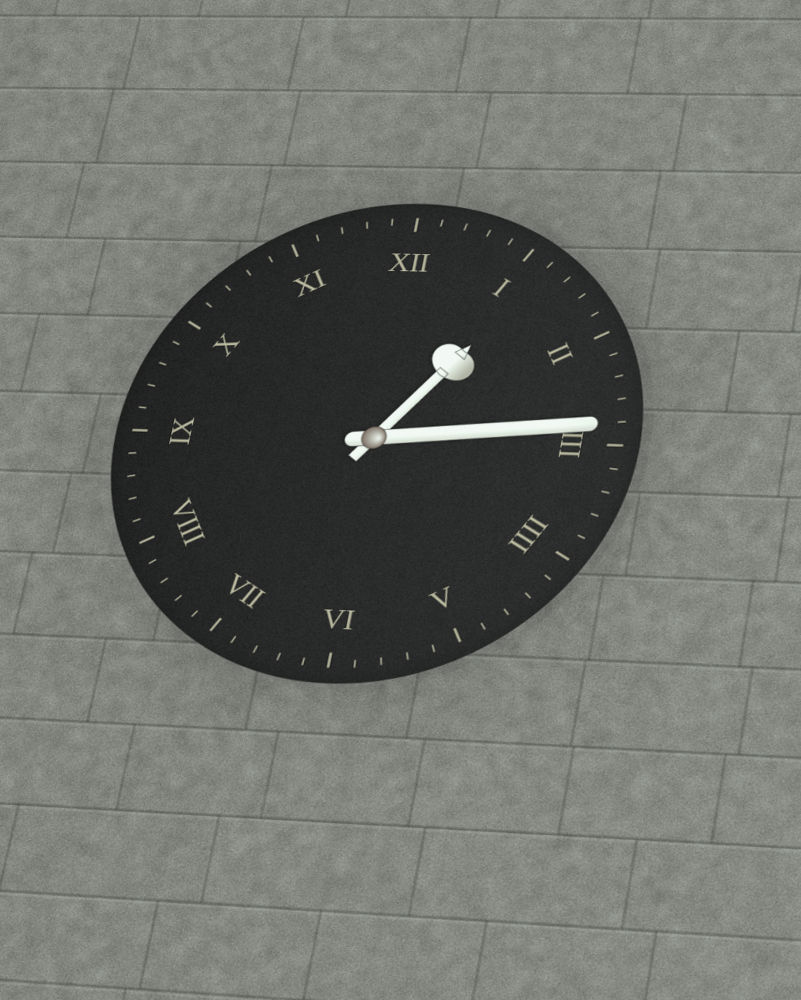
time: **1:14**
